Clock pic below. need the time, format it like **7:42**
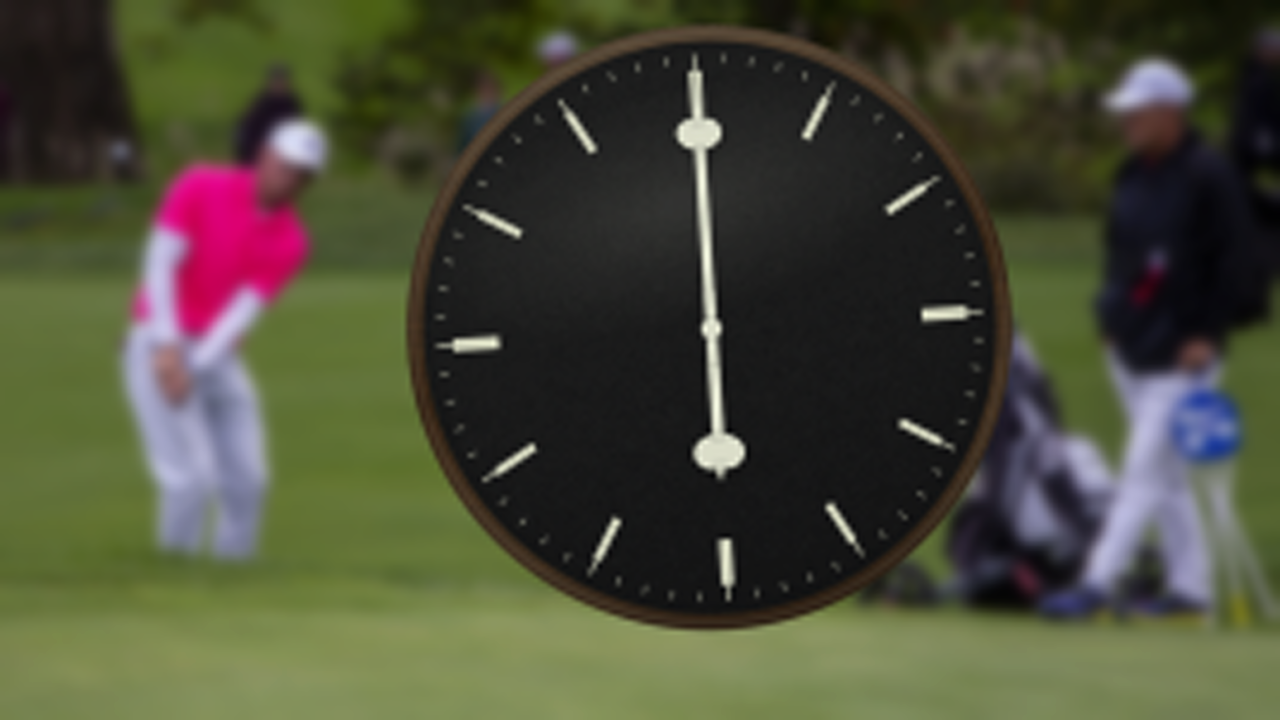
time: **6:00**
